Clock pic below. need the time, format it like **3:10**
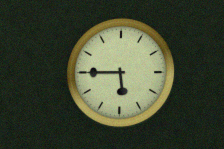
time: **5:45**
